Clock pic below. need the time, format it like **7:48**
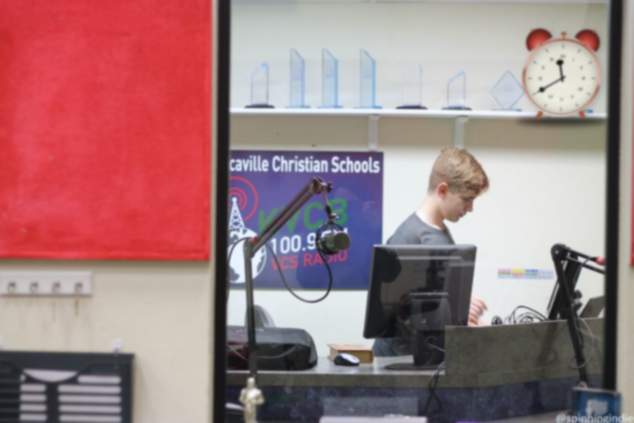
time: **11:40**
